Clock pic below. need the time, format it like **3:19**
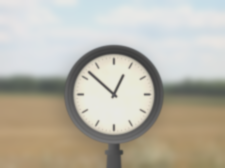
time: **12:52**
